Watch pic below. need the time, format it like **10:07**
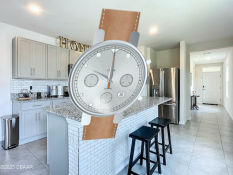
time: **10:00**
